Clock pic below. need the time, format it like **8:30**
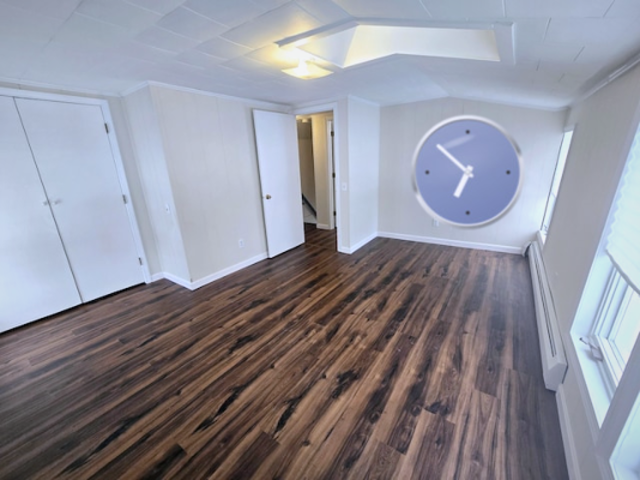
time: **6:52**
